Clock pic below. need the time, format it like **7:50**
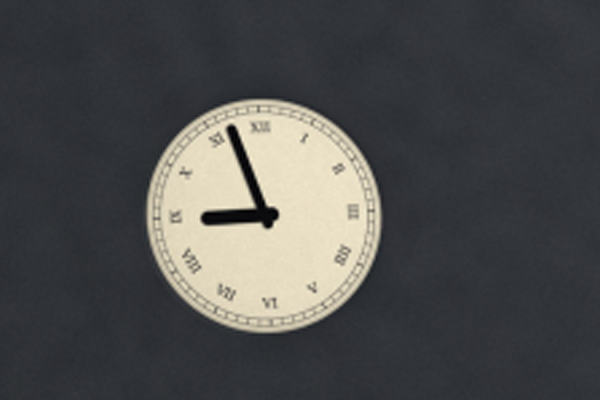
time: **8:57**
